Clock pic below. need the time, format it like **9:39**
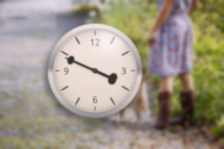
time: **3:49**
